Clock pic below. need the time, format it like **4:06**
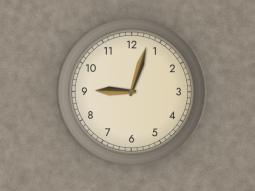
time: **9:03**
